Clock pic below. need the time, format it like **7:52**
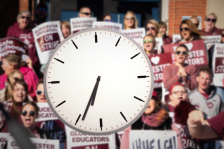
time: **6:34**
